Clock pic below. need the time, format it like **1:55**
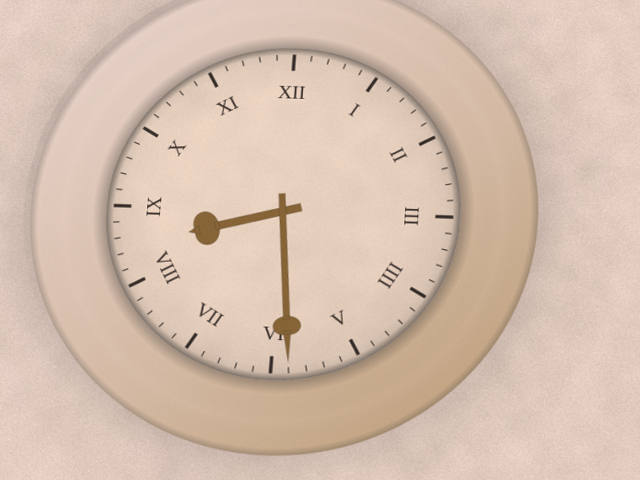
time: **8:29**
